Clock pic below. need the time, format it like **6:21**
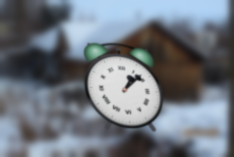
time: **1:08**
